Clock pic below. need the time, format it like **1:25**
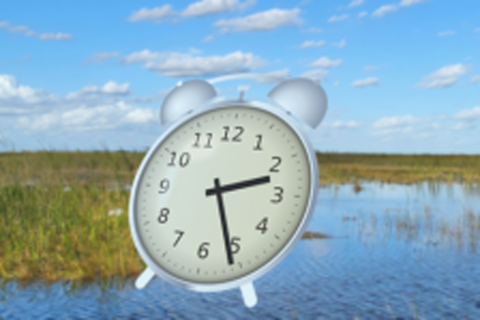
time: **2:26**
